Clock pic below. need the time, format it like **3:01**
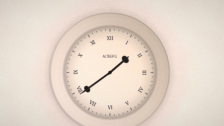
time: **1:39**
